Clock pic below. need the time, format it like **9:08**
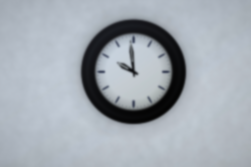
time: **9:59**
